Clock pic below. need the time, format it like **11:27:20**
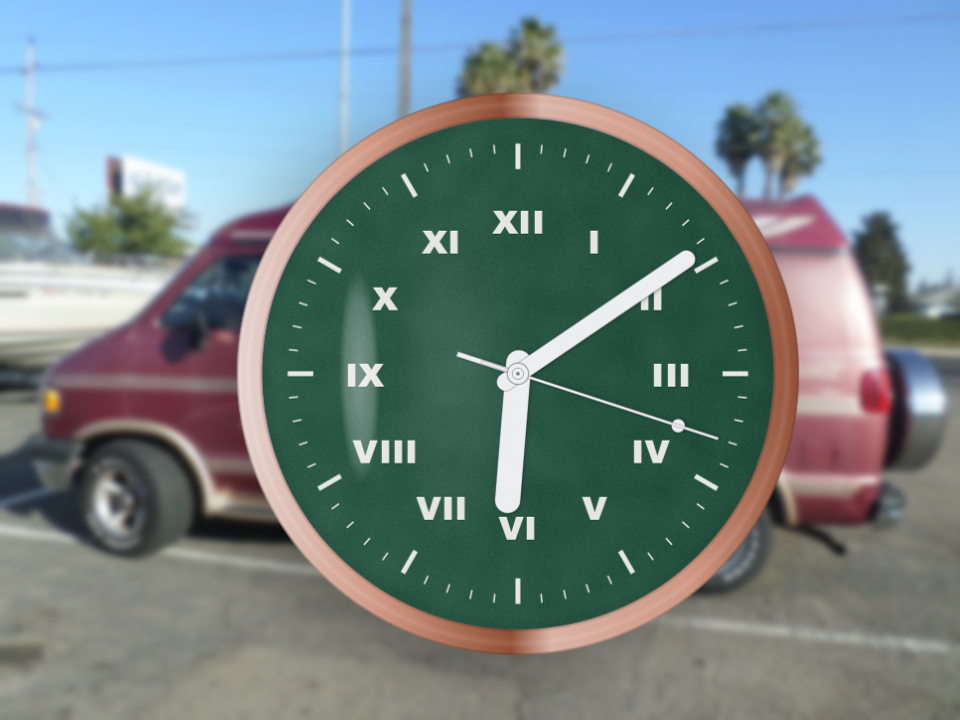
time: **6:09:18**
